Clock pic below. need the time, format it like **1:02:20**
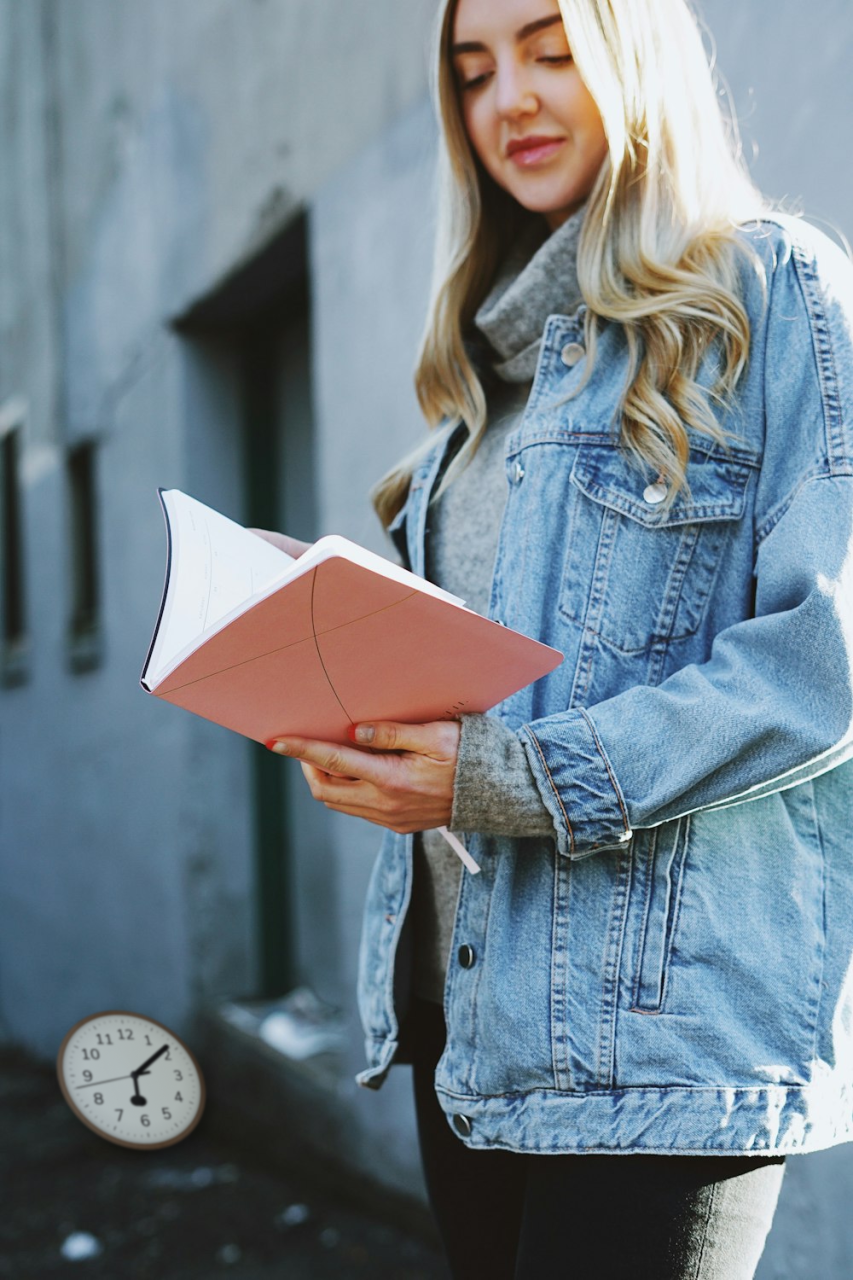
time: **6:08:43**
